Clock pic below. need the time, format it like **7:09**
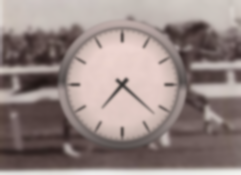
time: **7:22**
